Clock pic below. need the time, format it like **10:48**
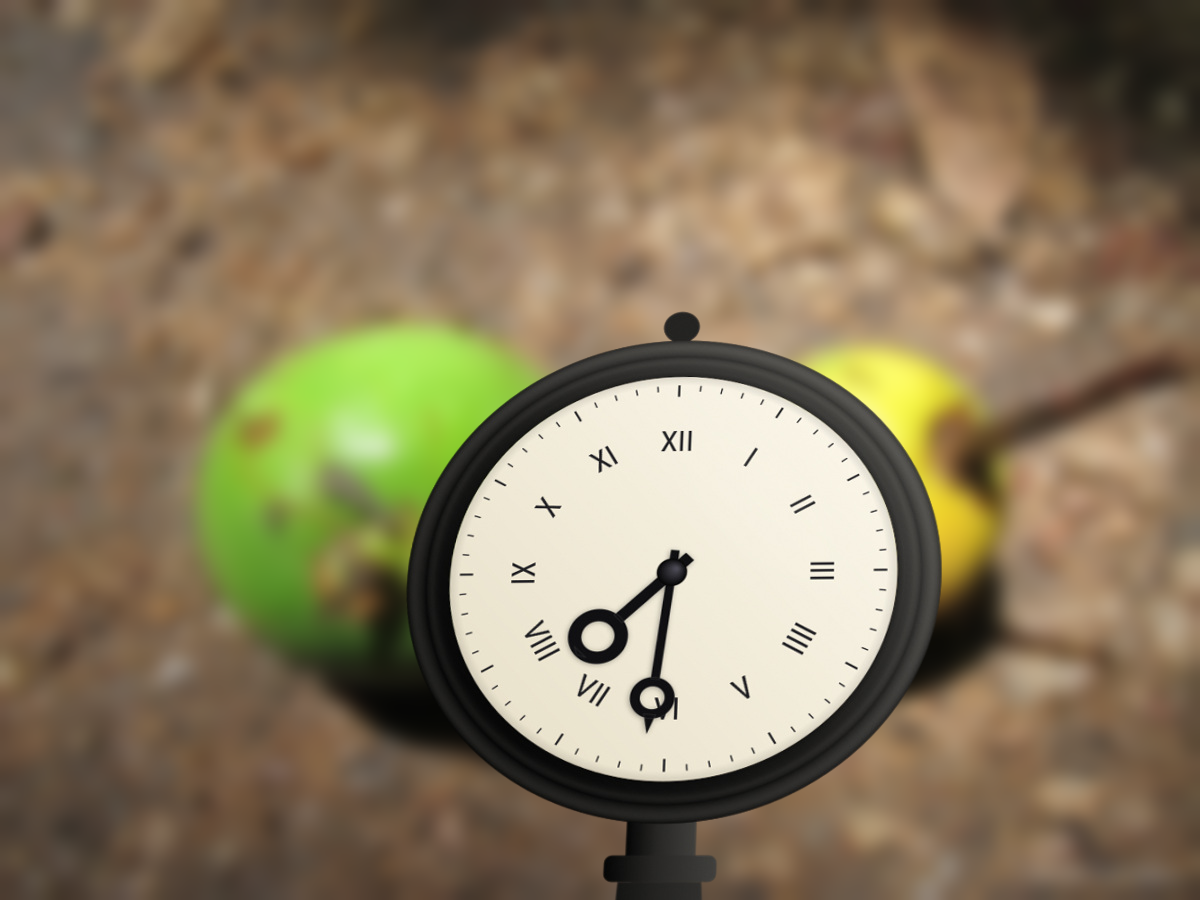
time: **7:31**
